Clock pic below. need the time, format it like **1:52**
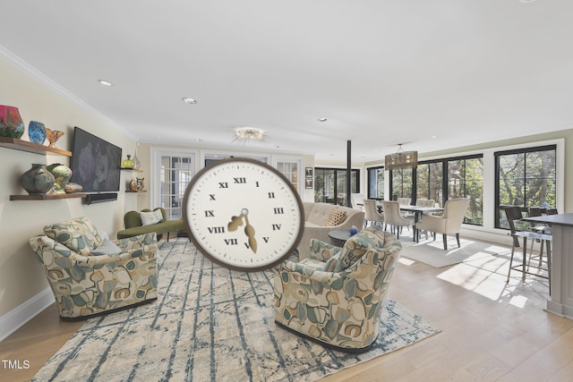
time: **7:29**
